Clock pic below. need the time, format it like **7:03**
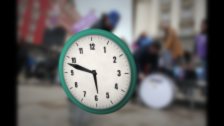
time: **5:48**
